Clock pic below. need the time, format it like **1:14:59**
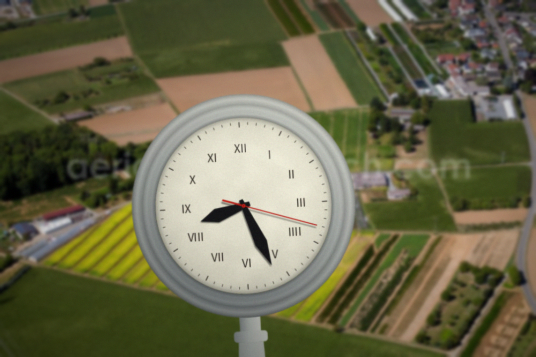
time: **8:26:18**
